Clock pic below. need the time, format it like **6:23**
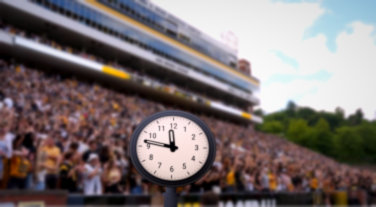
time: **11:47**
